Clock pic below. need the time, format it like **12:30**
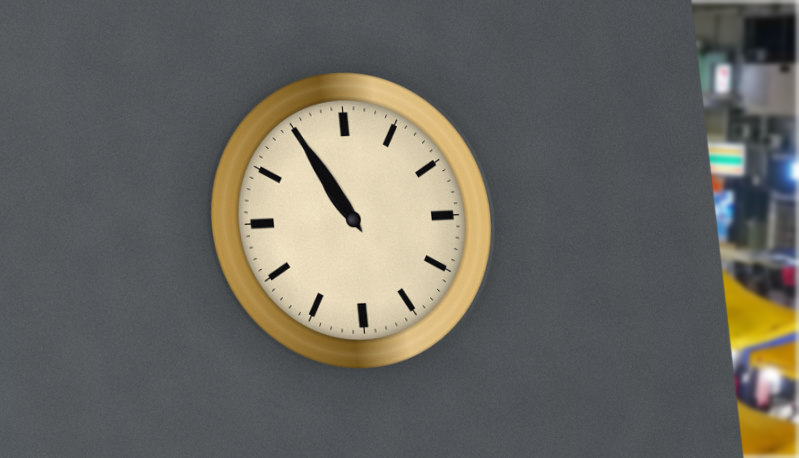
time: **10:55**
